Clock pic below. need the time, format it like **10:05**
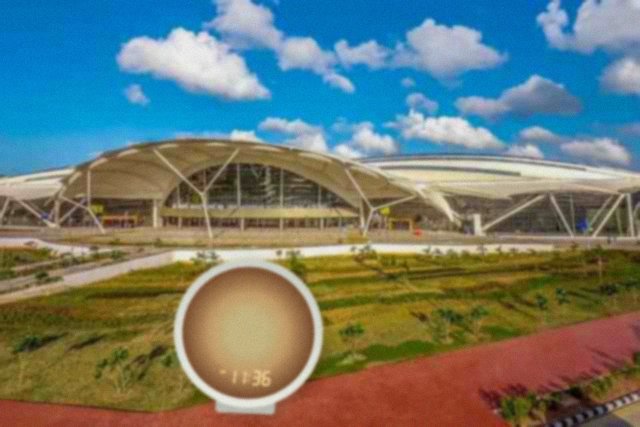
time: **11:36**
